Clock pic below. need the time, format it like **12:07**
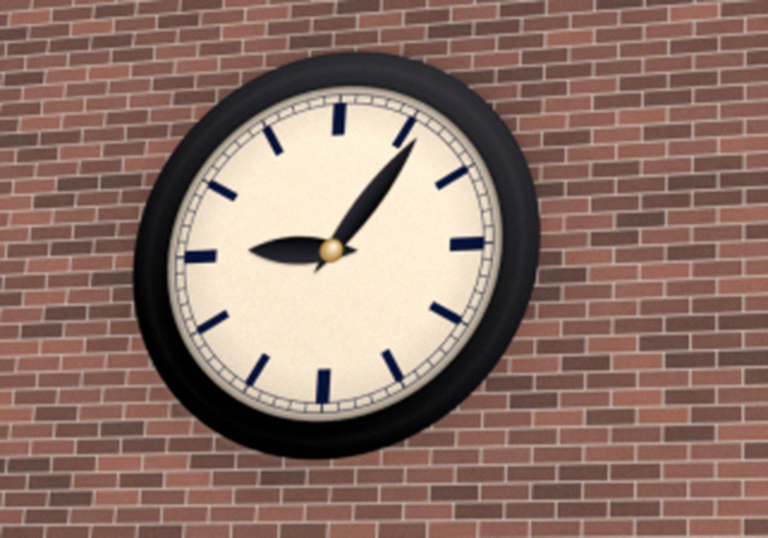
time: **9:06**
